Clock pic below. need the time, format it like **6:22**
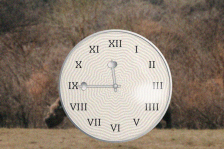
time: **11:45**
